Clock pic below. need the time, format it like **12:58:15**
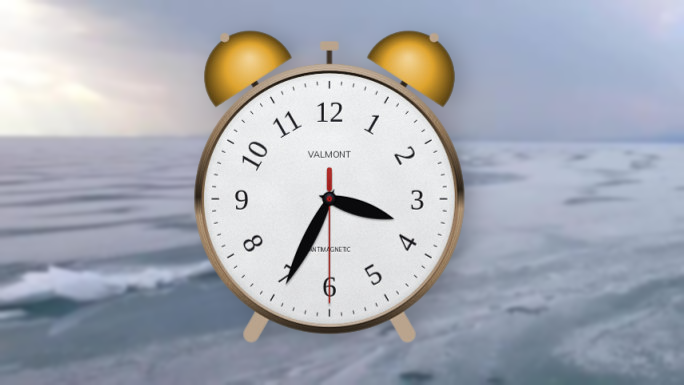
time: **3:34:30**
